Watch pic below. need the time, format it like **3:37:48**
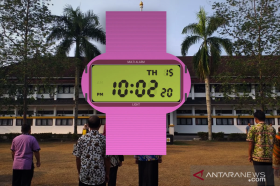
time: **10:02:20**
